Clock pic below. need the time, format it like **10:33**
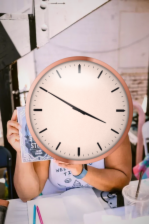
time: **3:50**
